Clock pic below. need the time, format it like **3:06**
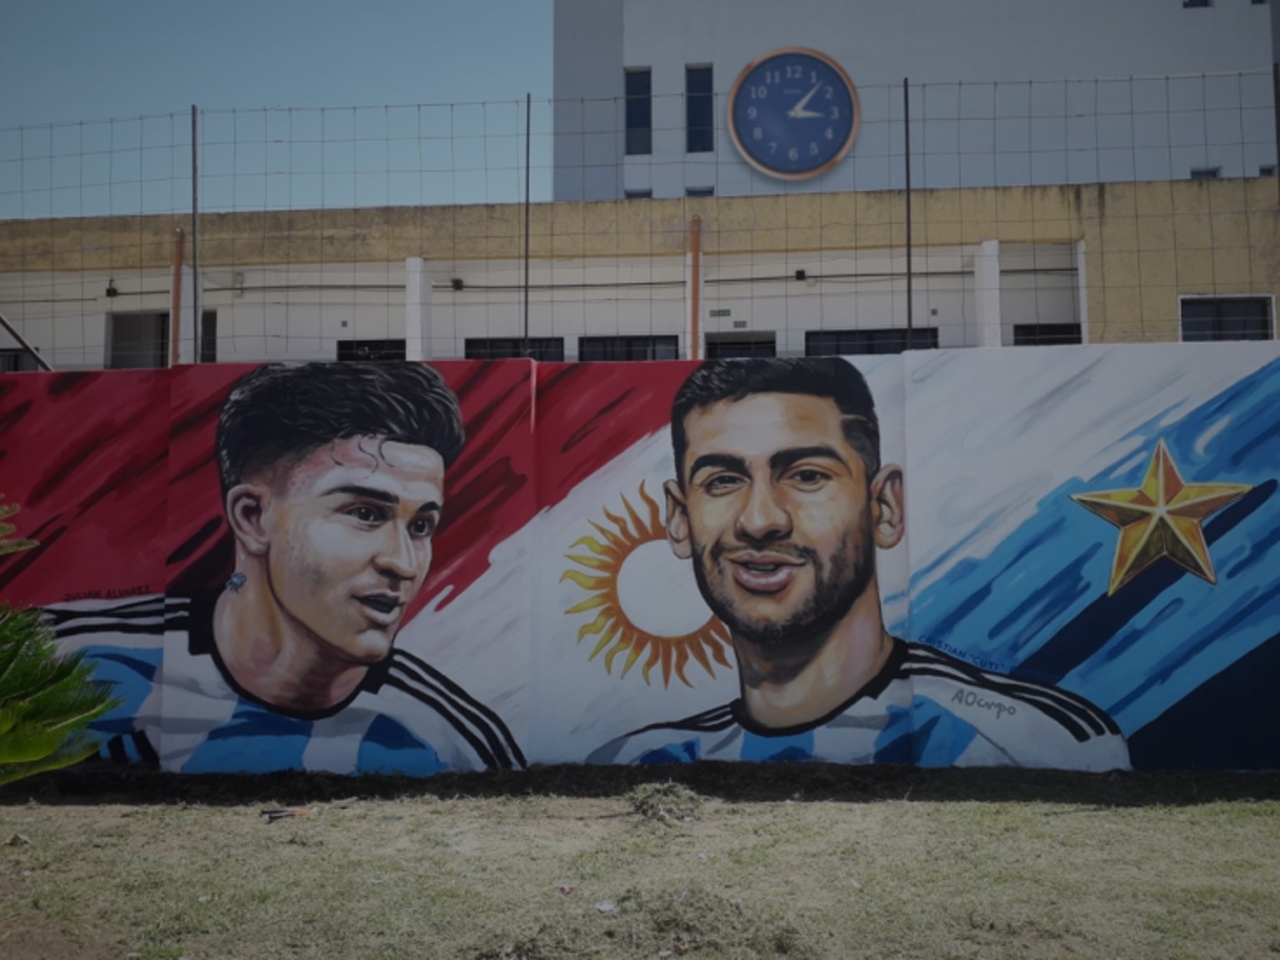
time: **3:07**
